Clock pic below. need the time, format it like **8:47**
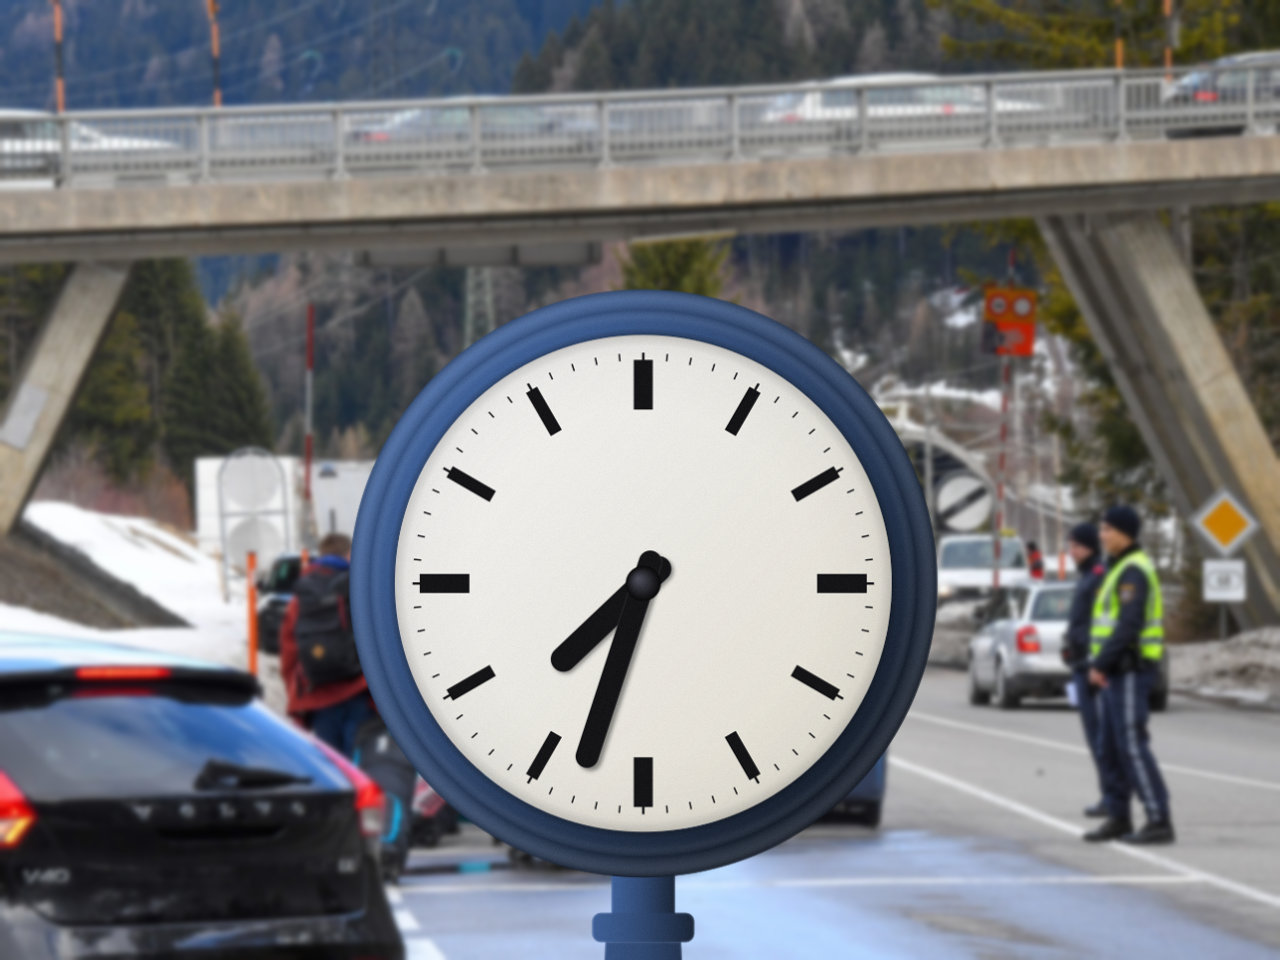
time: **7:33**
